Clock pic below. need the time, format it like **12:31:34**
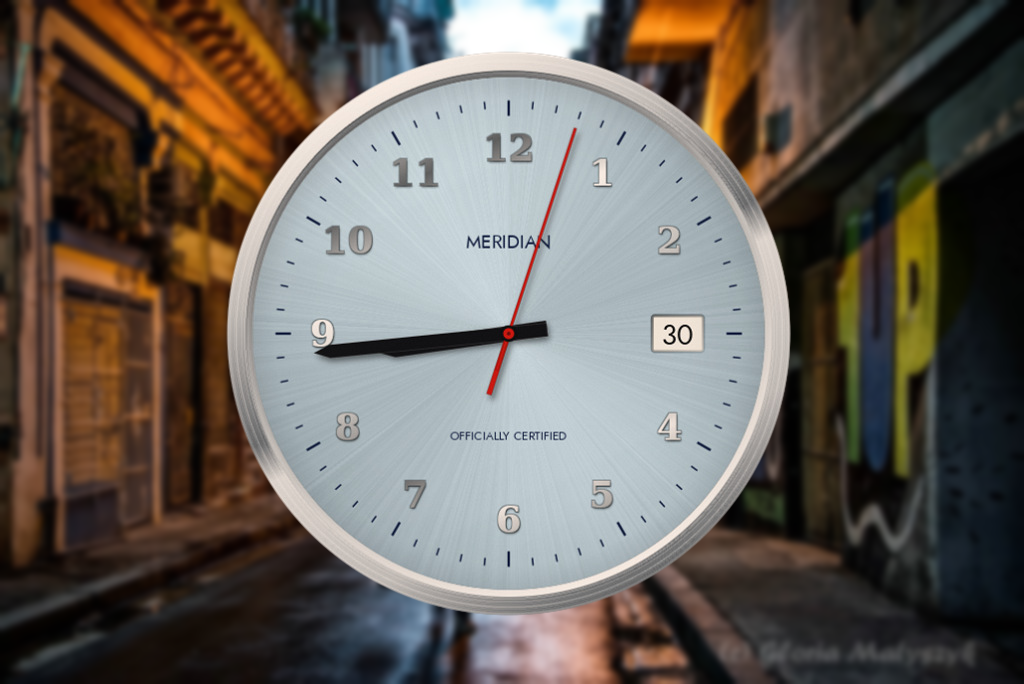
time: **8:44:03**
